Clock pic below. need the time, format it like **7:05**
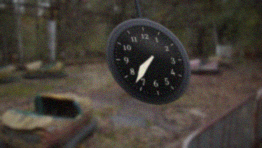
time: **7:37**
